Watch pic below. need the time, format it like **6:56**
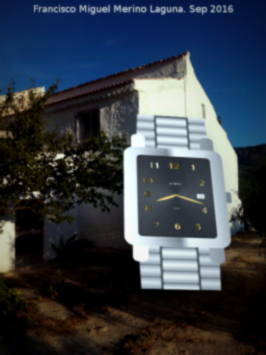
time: **8:18**
